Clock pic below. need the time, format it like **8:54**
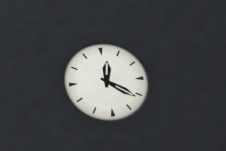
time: **12:21**
